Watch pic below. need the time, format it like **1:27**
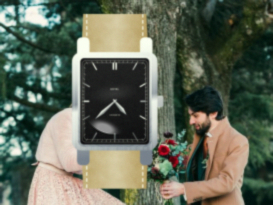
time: **4:38**
